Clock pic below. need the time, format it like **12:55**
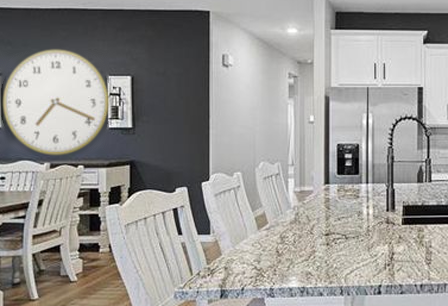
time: **7:19**
